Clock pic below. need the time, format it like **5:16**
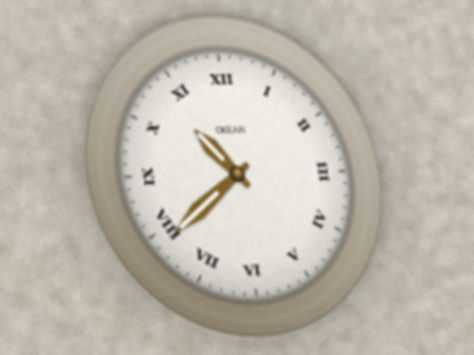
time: **10:39**
